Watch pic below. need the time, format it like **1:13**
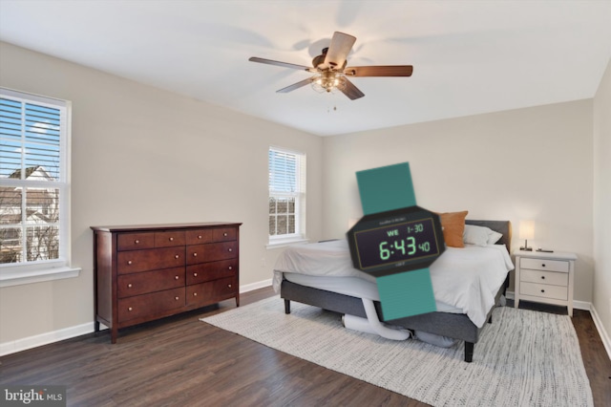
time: **6:43**
